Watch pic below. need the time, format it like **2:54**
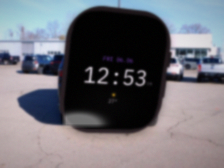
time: **12:53**
